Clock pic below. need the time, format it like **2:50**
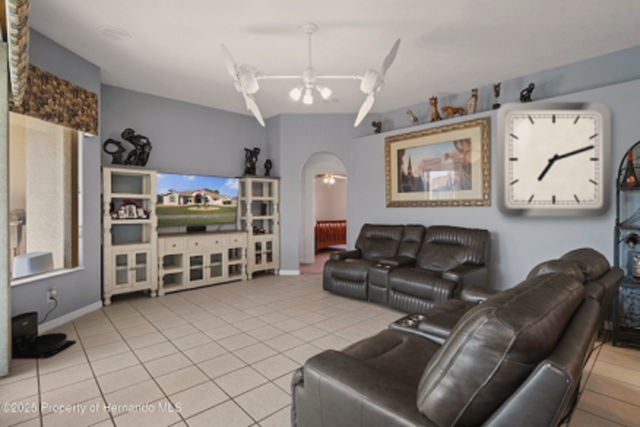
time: **7:12**
